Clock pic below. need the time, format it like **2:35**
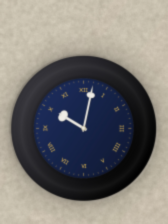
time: **10:02**
